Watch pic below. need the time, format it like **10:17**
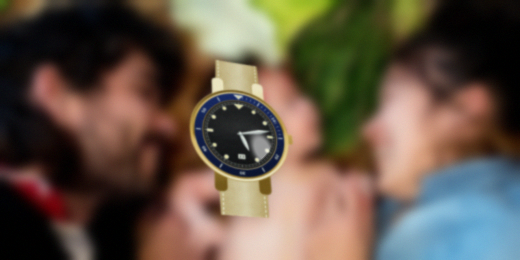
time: **5:13**
